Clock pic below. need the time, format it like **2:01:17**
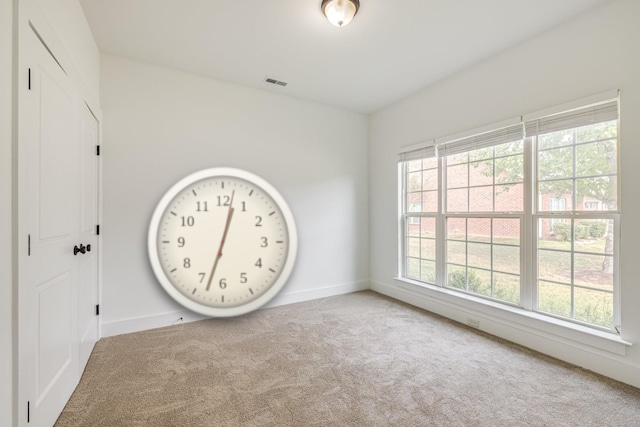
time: **12:33:02**
